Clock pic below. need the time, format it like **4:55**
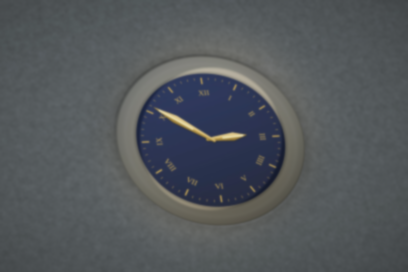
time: **2:51**
